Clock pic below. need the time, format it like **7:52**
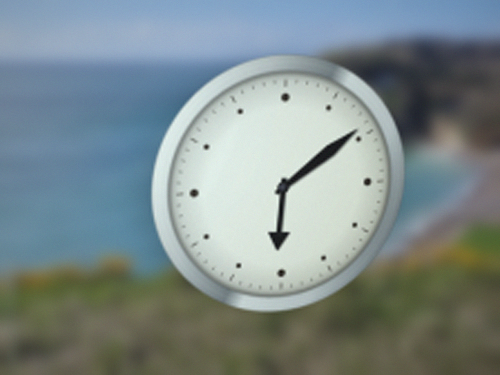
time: **6:09**
